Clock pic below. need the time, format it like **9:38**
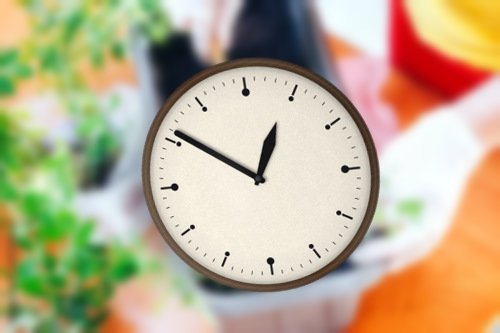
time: **12:51**
